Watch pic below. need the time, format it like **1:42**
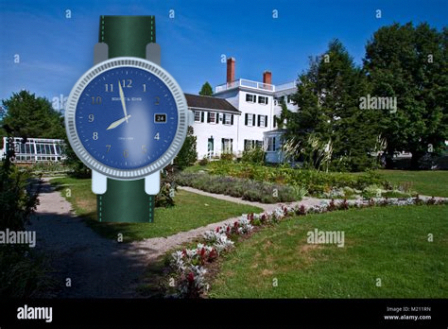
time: **7:58**
